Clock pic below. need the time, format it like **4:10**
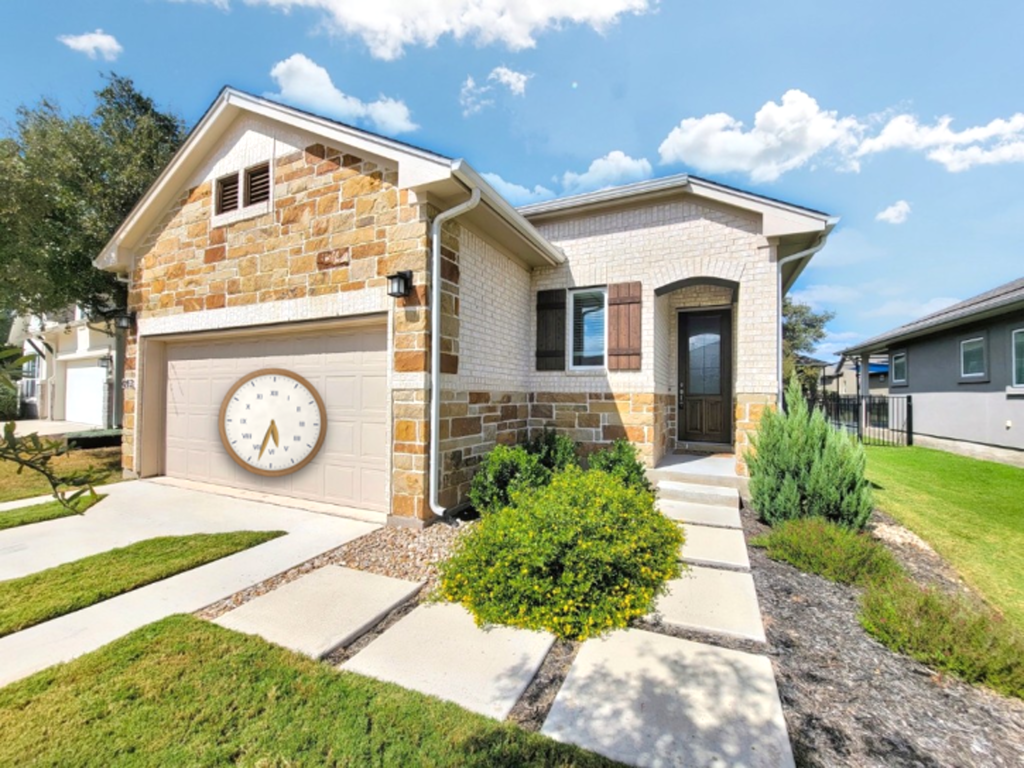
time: **5:33**
